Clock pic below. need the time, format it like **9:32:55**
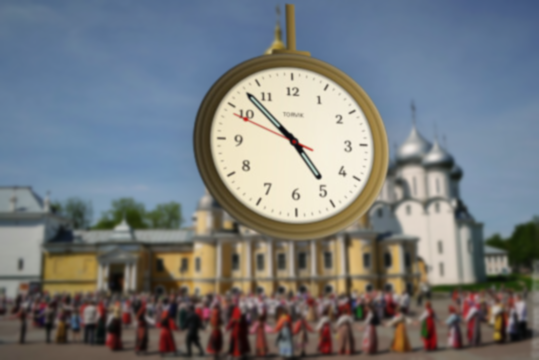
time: **4:52:49**
